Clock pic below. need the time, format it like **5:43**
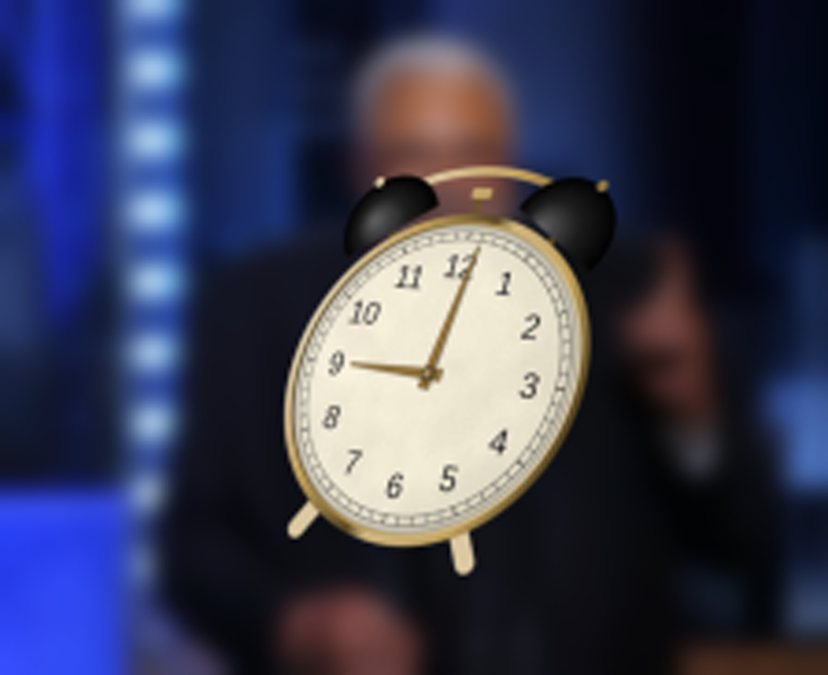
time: **9:01**
